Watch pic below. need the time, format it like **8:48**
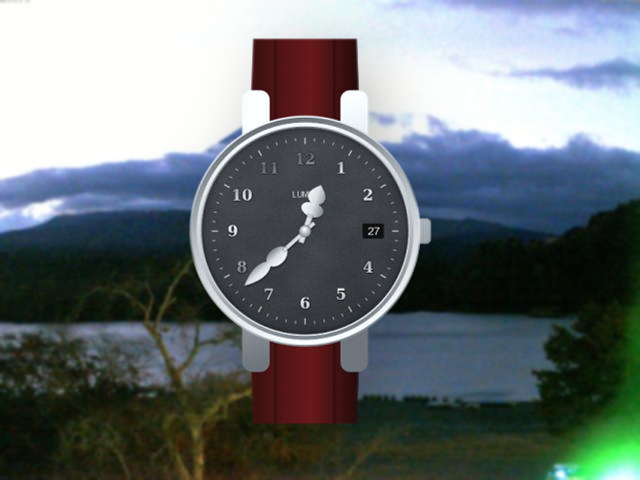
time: **12:38**
